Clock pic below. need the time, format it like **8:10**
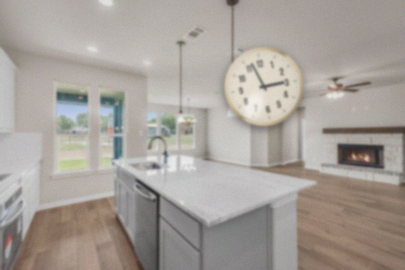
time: **2:57**
